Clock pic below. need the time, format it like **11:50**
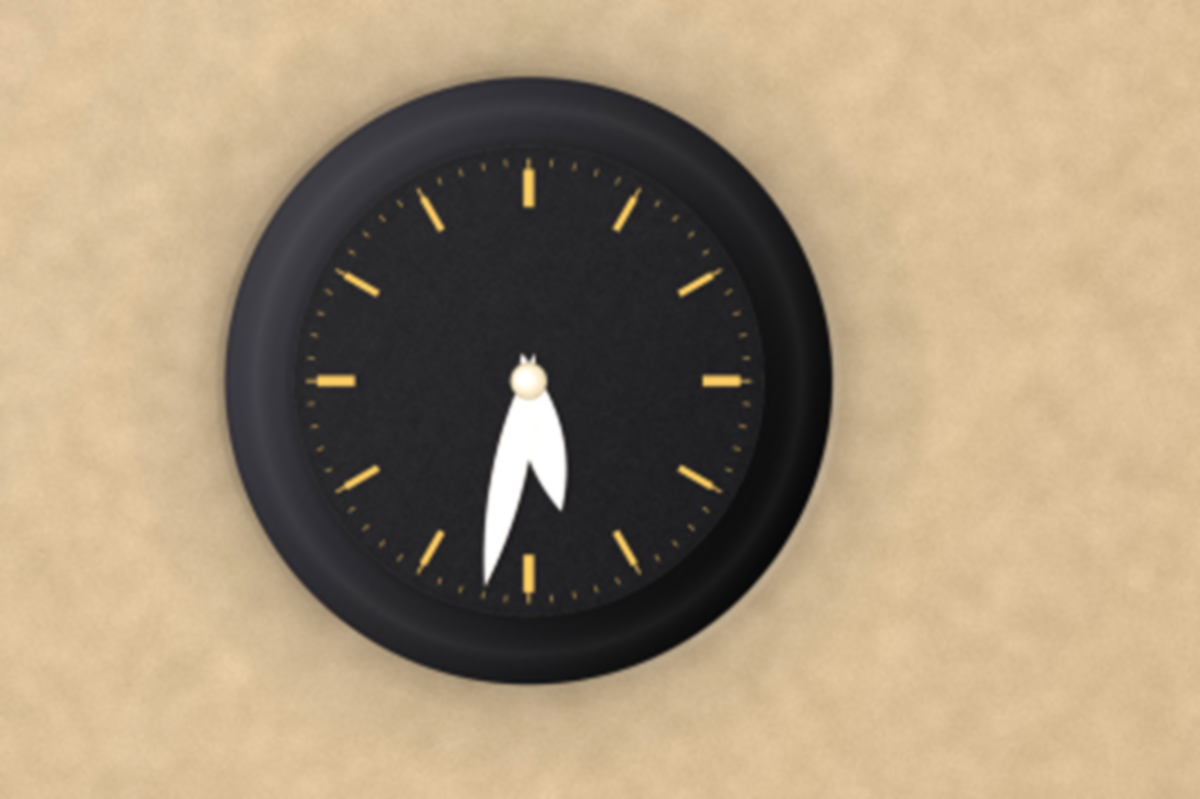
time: **5:32**
